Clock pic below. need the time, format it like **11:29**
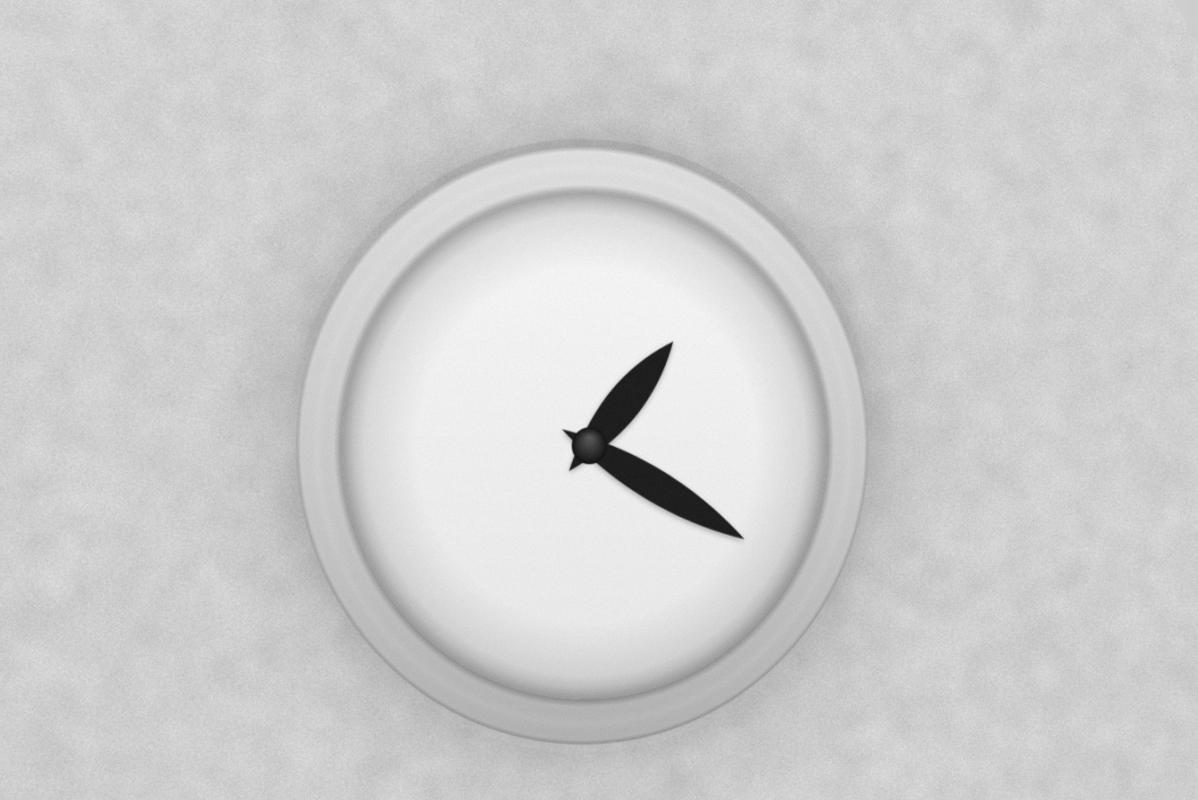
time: **1:20**
